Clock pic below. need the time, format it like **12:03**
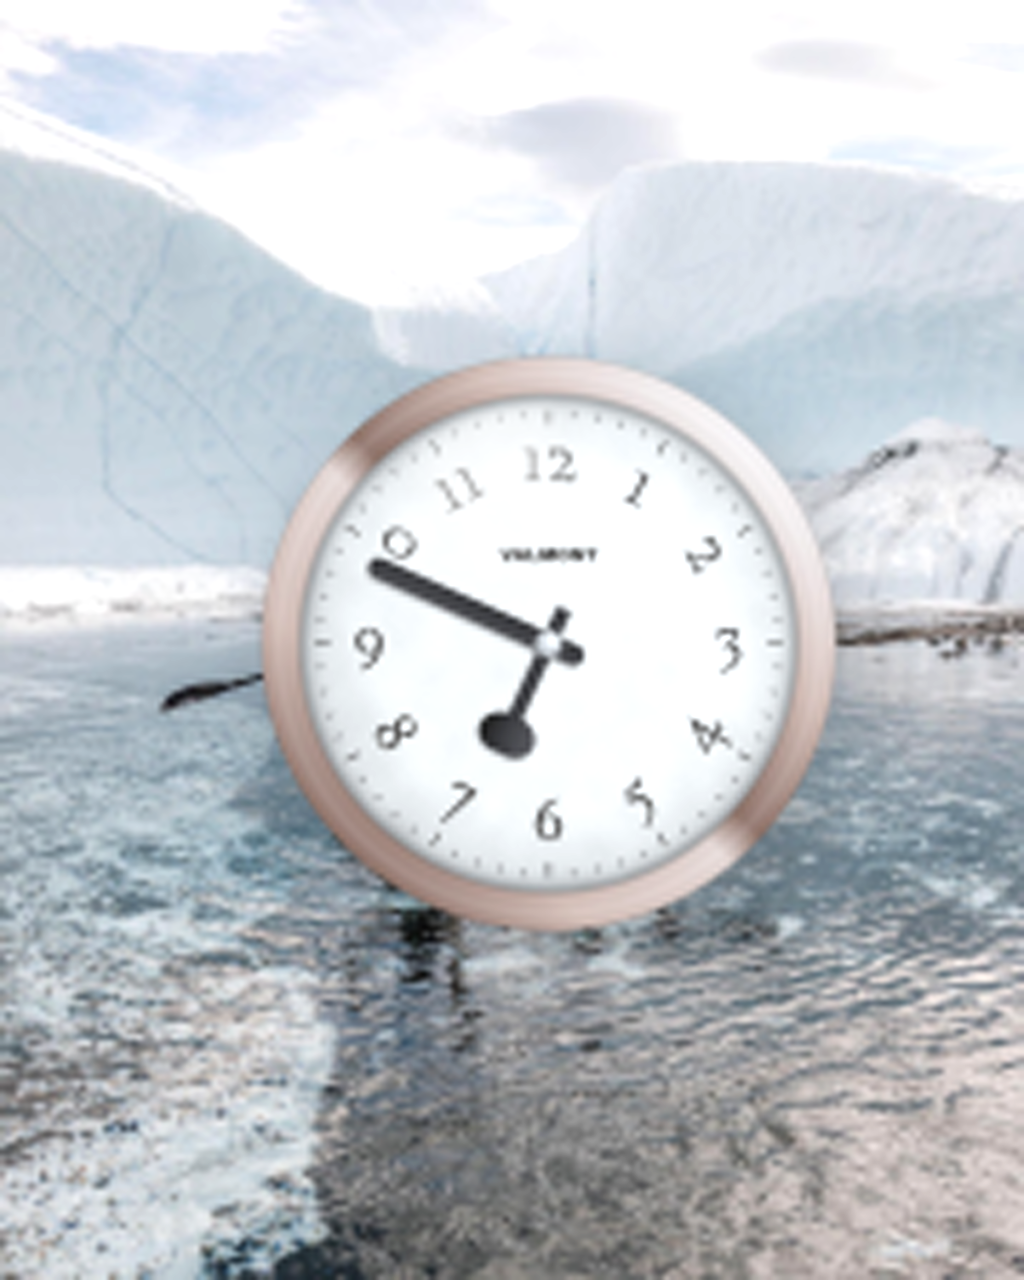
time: **6:49**
